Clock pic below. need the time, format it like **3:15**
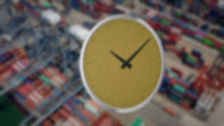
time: **10:08**
